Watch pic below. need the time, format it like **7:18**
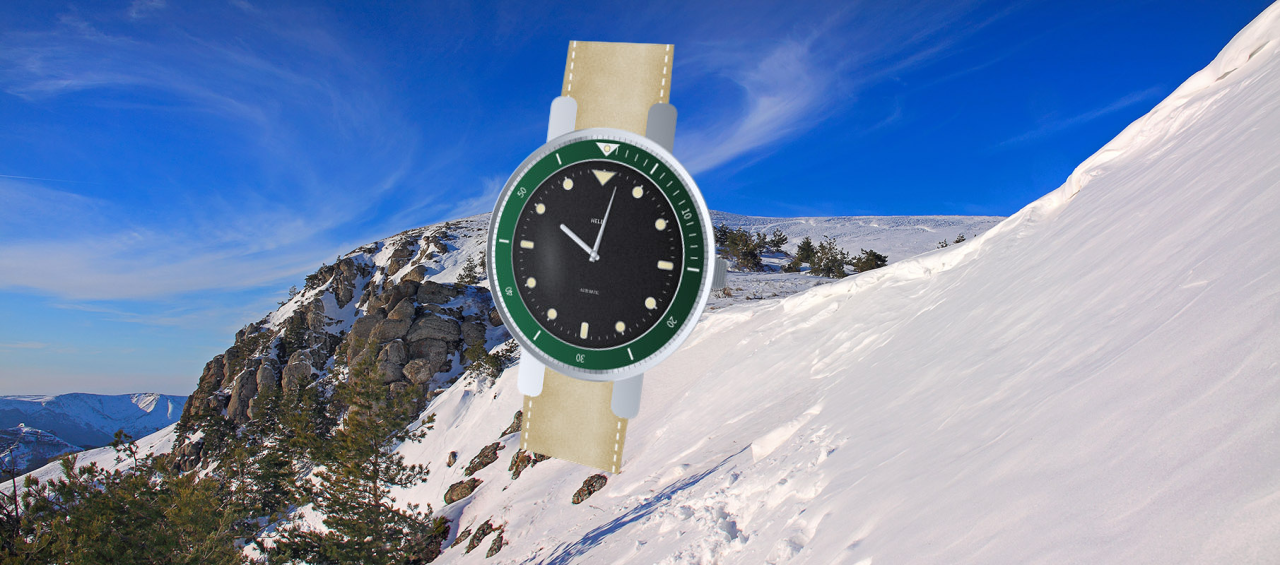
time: **10:02**
